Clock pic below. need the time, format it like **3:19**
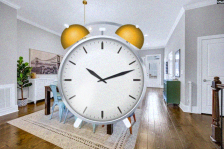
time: **10:12**
